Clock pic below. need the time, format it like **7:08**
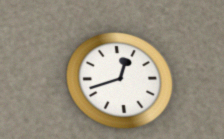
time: **12:42**
